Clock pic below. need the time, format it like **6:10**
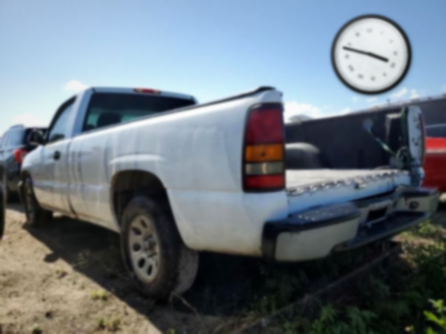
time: **3:48**
